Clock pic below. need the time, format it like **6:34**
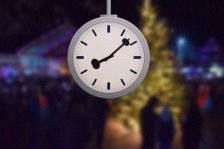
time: **8:08**
